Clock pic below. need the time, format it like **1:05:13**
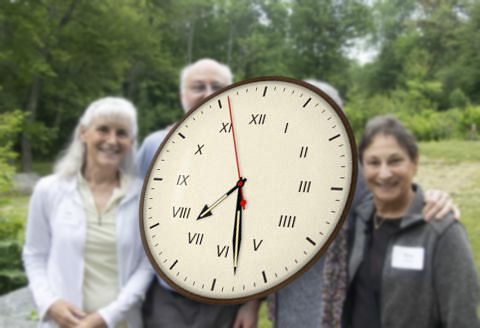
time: **7:27:56**
